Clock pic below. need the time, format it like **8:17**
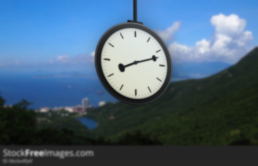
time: **8:12**
